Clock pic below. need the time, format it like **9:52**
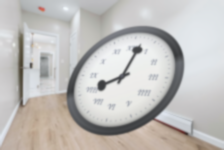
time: **8:02**
